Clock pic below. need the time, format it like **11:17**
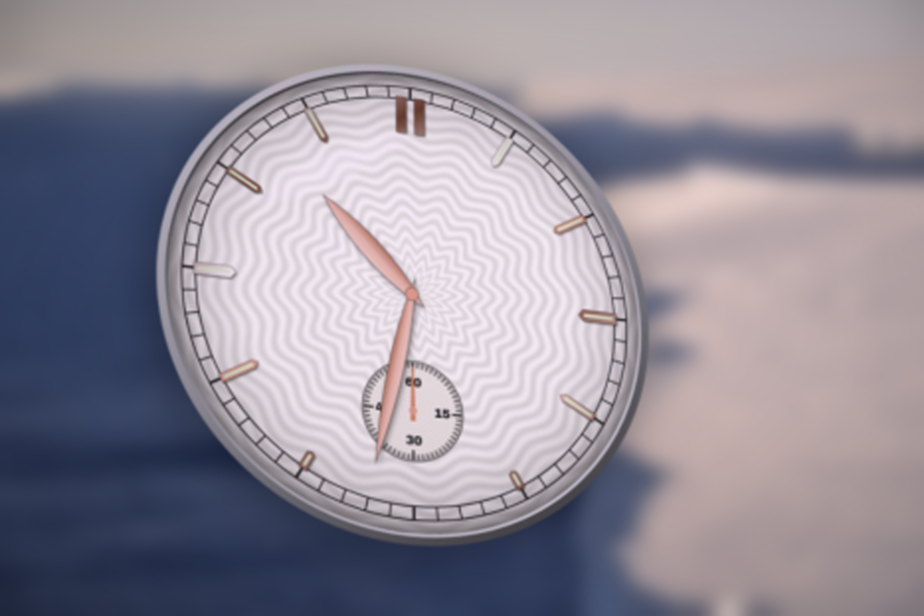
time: **10:32**
